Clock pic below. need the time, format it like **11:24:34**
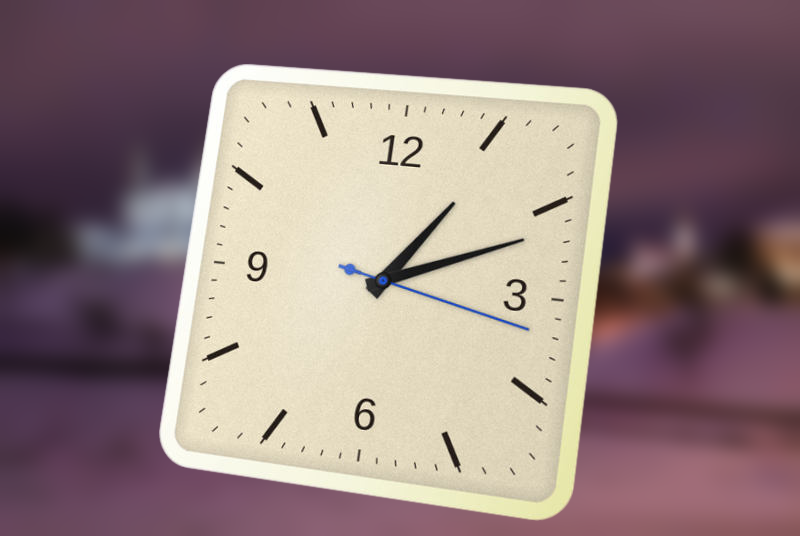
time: **1:11:17**
